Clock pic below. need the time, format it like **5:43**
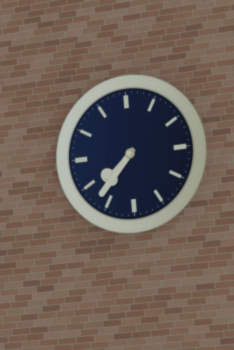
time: **7:37**
